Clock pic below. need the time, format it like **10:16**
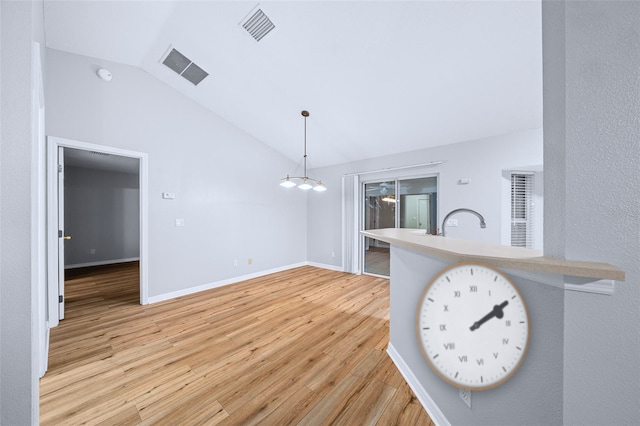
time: **2:10**
